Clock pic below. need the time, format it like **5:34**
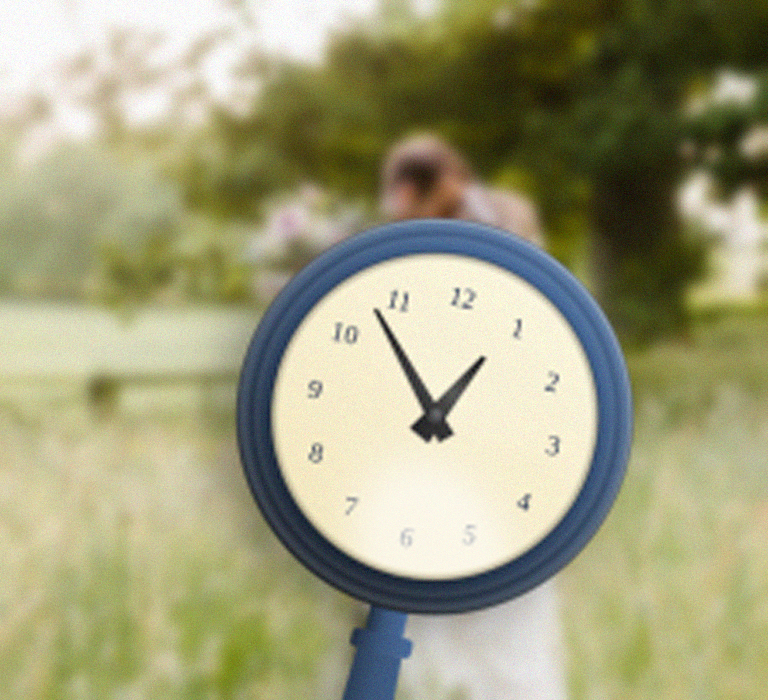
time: **12:53**
